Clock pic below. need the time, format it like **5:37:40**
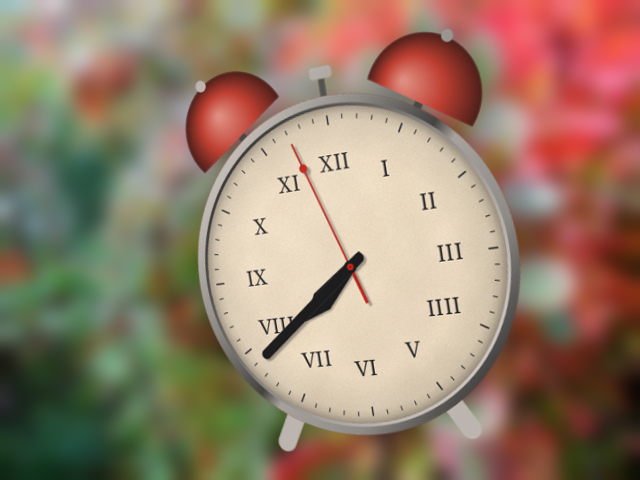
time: **7:38:57**
